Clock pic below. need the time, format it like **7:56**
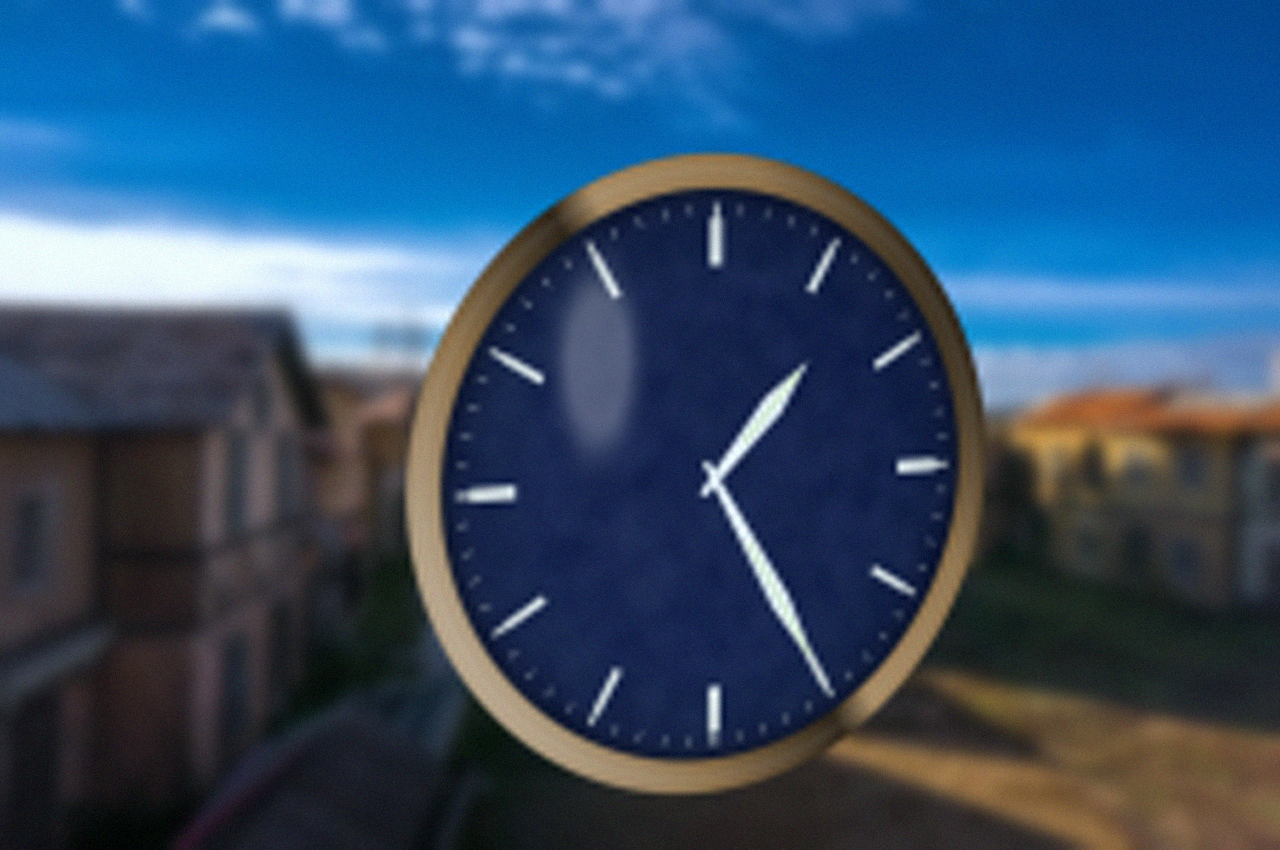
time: **1:25**
